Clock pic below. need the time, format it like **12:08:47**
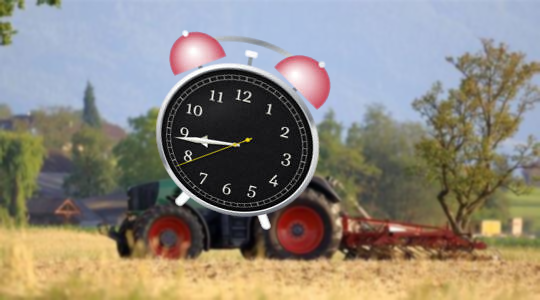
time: **8:43:39**
